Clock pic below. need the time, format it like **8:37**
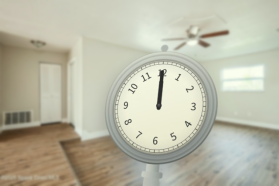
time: **12:00**
